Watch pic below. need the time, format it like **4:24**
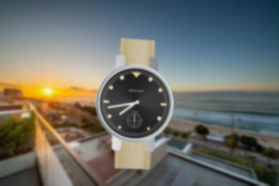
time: **7:43**
